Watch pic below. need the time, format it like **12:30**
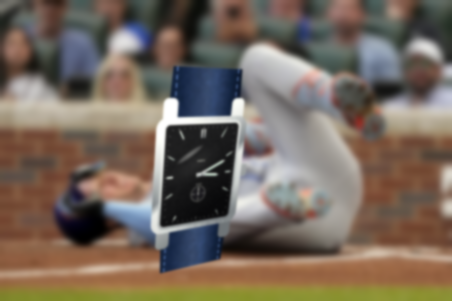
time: **3:11**
